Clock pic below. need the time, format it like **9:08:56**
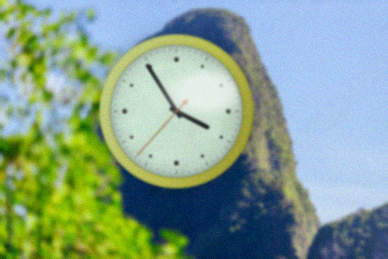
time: **3:54:37**
